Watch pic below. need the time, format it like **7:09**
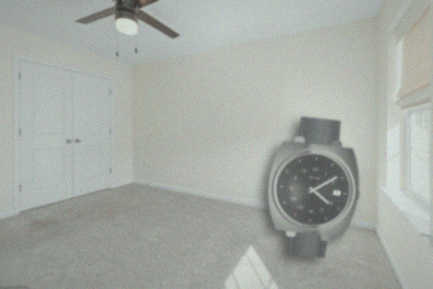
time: **4:09**
